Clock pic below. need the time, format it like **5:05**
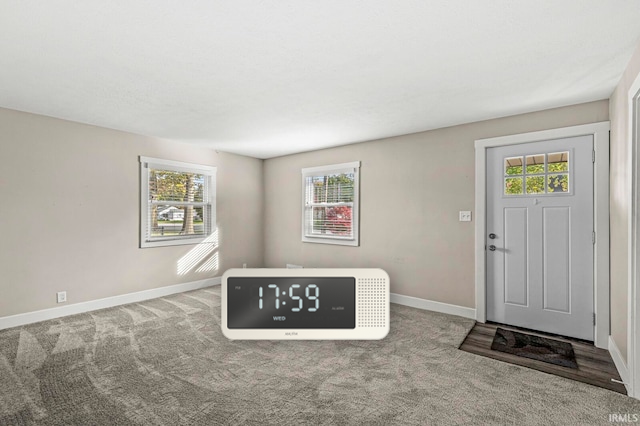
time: **17:59**
